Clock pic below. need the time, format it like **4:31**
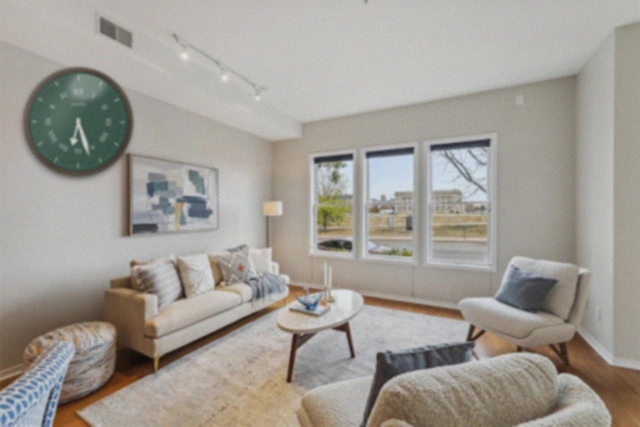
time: **6:27**
